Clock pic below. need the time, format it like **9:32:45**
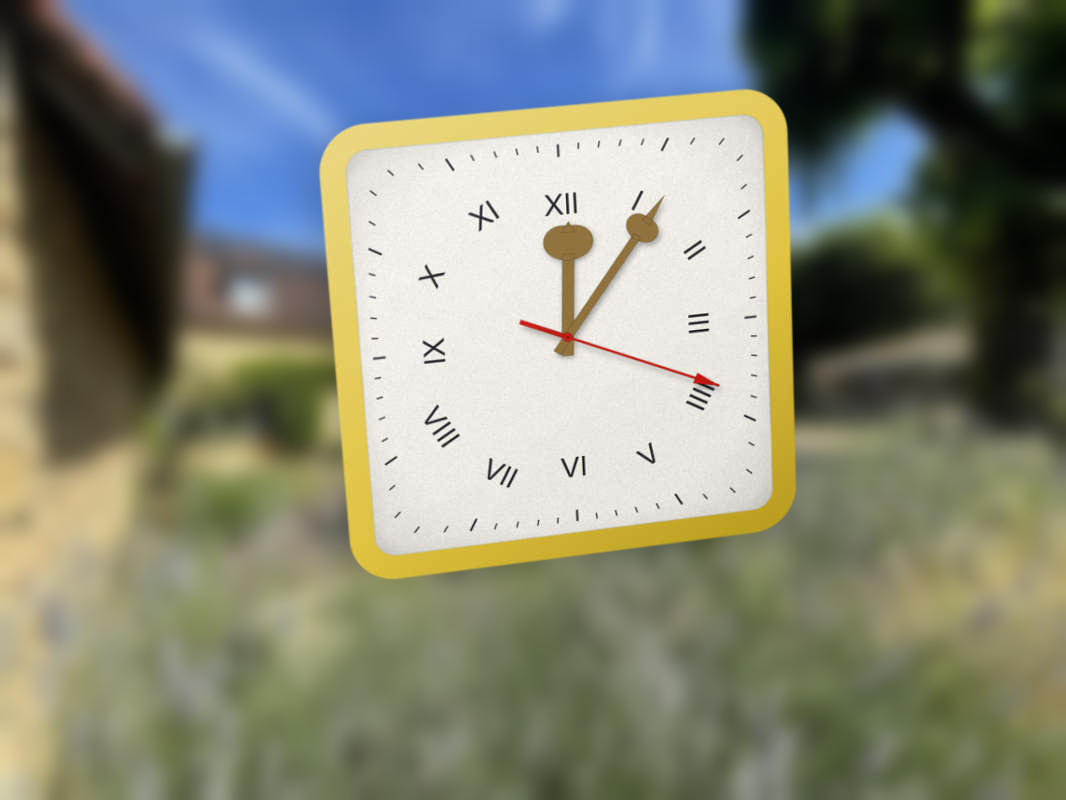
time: **12:06:19**
